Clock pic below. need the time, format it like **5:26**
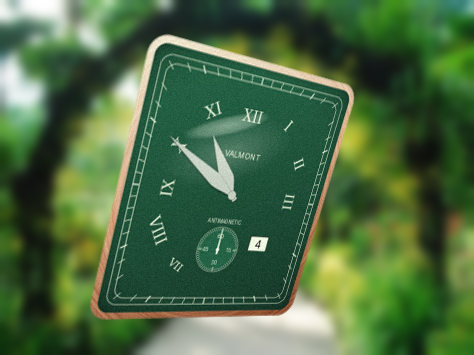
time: **10:50**
